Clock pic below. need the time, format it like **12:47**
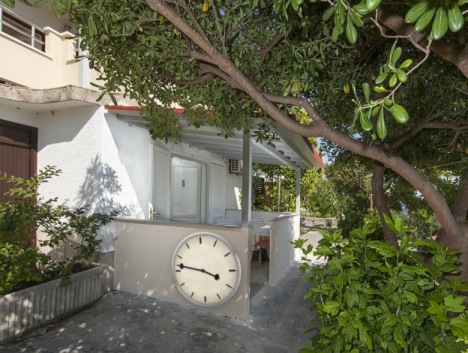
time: **3:47**
